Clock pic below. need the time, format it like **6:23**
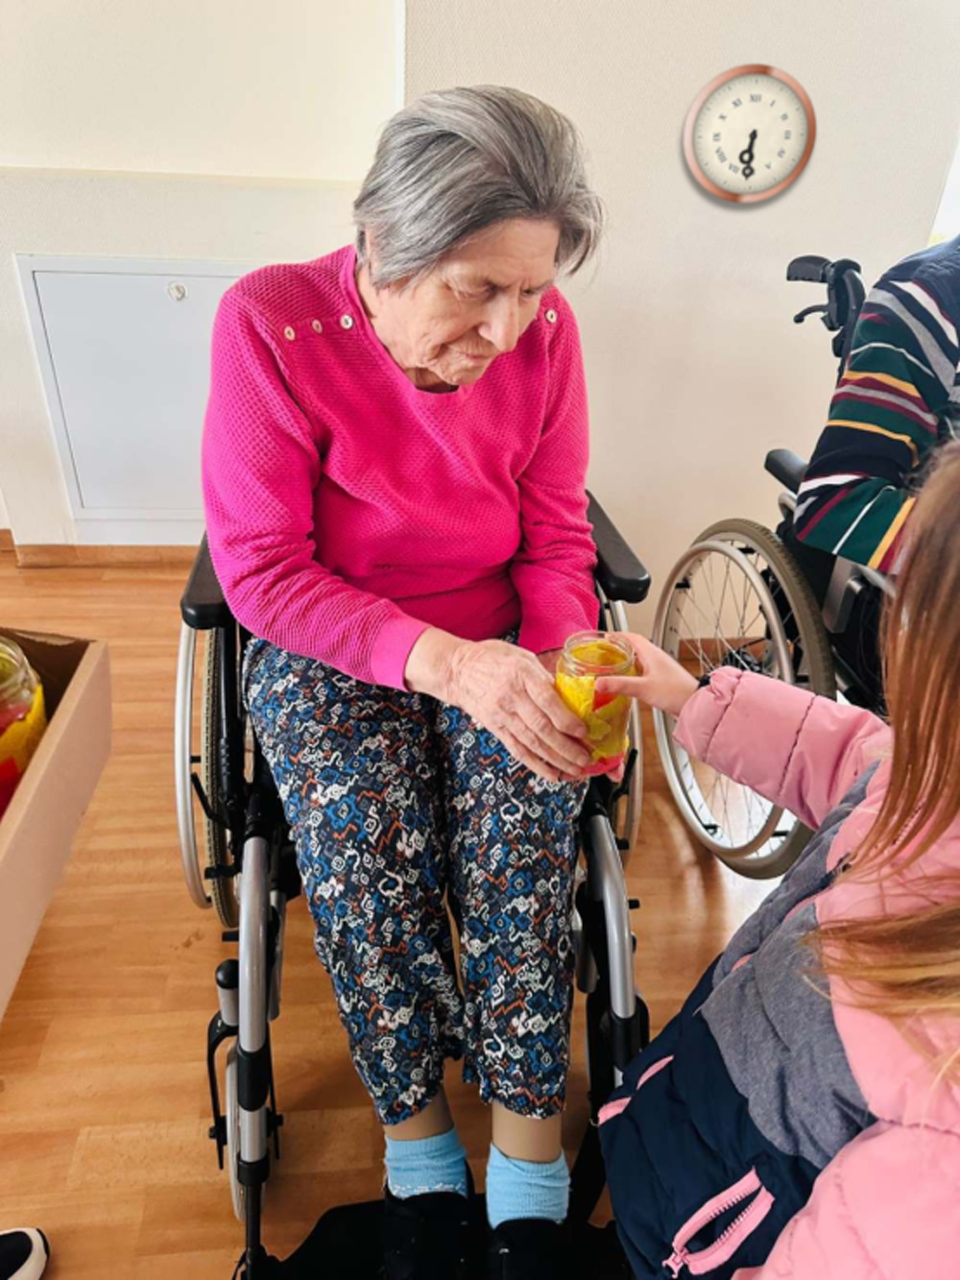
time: **6:31**
